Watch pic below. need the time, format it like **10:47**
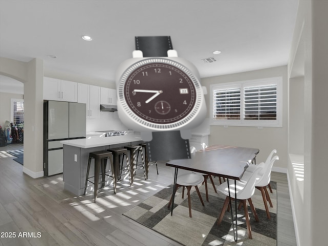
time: **7:46**
